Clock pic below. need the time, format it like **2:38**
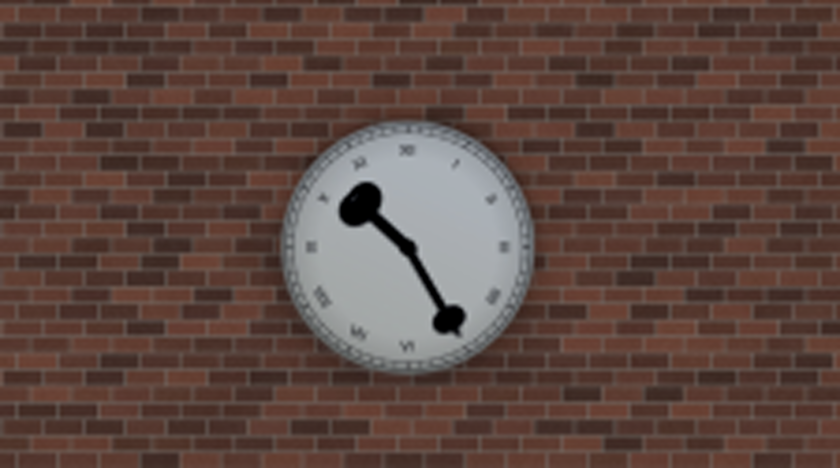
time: **10:25**
